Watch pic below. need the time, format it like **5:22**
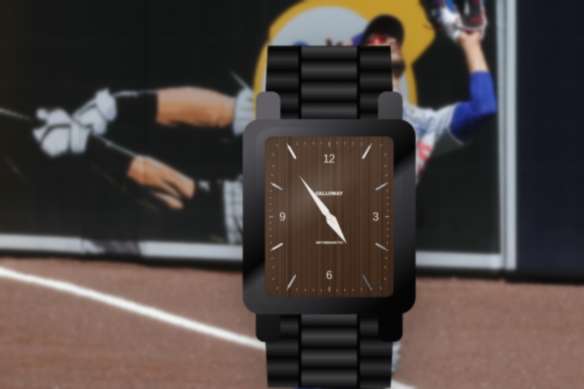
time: **4:54**
